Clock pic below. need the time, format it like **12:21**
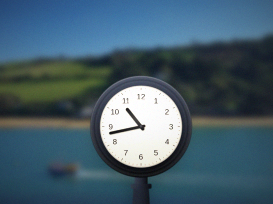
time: **10:43**
